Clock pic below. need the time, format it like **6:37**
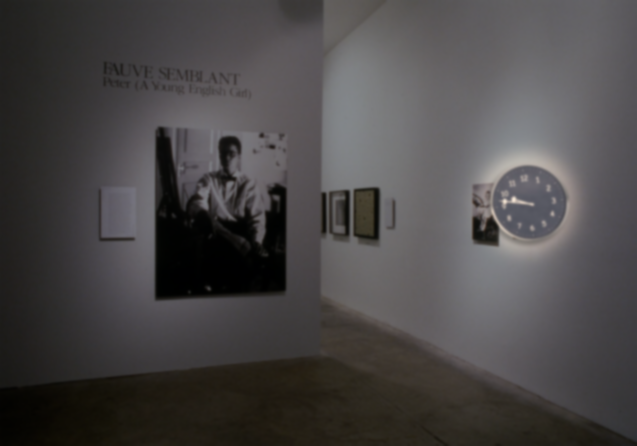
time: **9:47**
